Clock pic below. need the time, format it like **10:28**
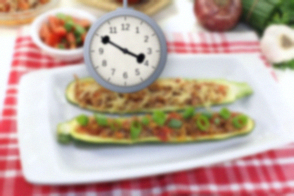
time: **3:50**
